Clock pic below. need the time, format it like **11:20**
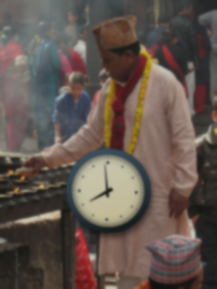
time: **7:59**
